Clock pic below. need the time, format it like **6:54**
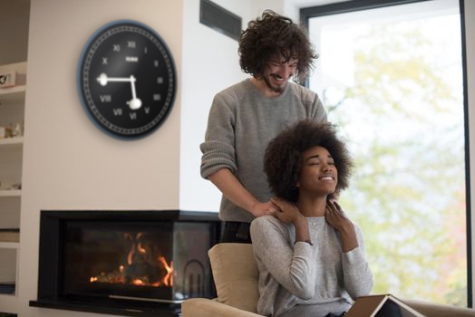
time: **5:45**
